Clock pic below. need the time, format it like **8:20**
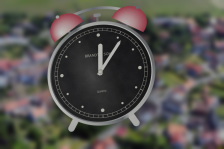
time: **12:06**
